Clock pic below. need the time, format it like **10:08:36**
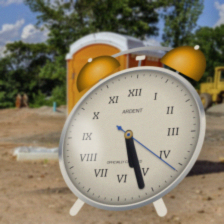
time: **5:26:21**
